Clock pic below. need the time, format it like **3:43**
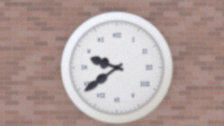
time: **9:39**
